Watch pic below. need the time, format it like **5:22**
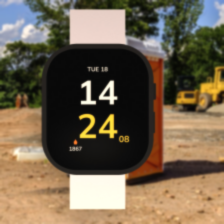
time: **14:24**
